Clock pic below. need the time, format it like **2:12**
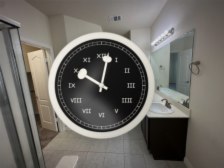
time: **10:02**
